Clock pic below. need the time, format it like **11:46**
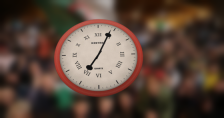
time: **7:04**
